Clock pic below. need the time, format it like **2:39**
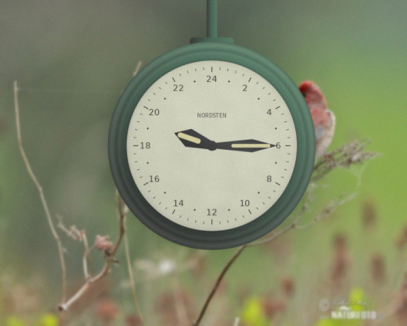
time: **19:15**
